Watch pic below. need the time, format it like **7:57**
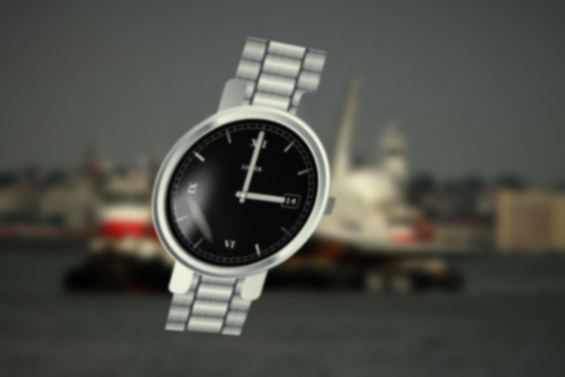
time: **3:00**
